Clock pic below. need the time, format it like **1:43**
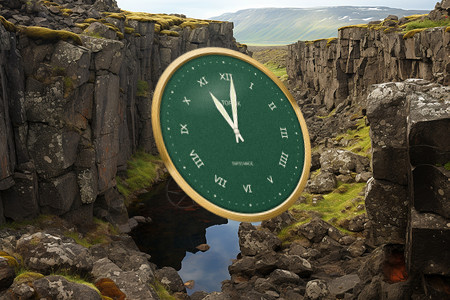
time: **11:01**
